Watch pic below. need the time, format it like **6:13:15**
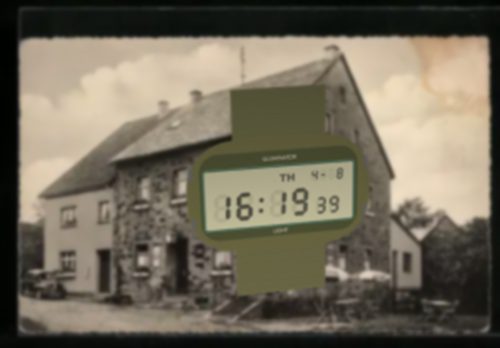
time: **16:19:39**
